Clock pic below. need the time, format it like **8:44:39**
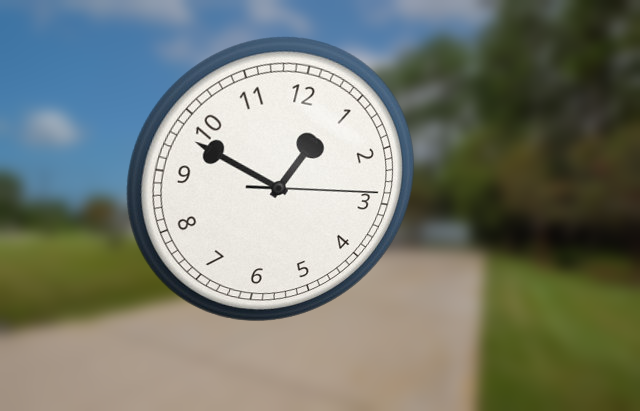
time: **12:48:14**
